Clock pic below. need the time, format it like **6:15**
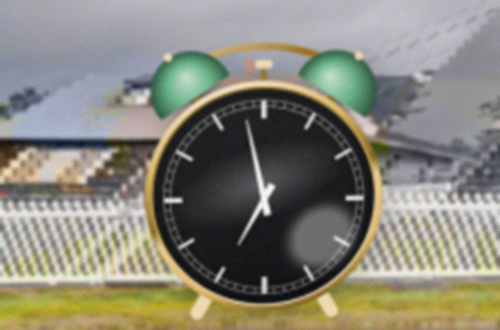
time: **6:58**
